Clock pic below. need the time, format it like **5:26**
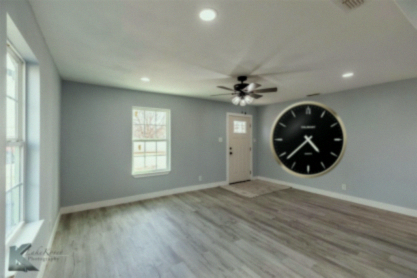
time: **4:38**
